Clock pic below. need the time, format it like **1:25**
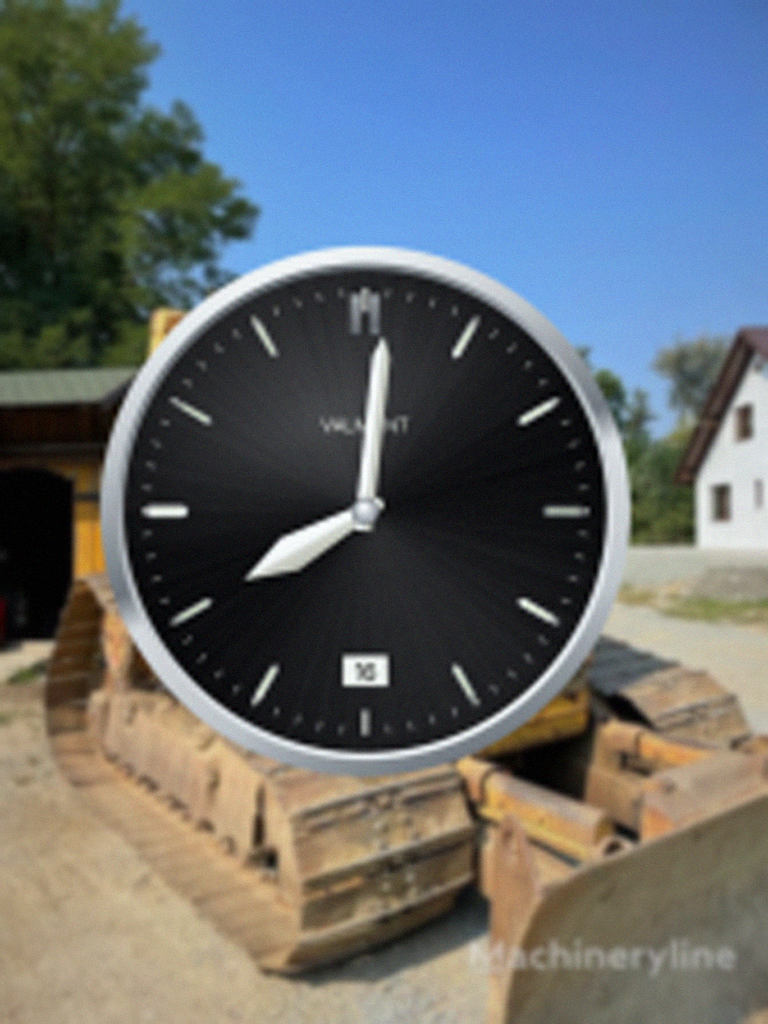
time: **8:01**
